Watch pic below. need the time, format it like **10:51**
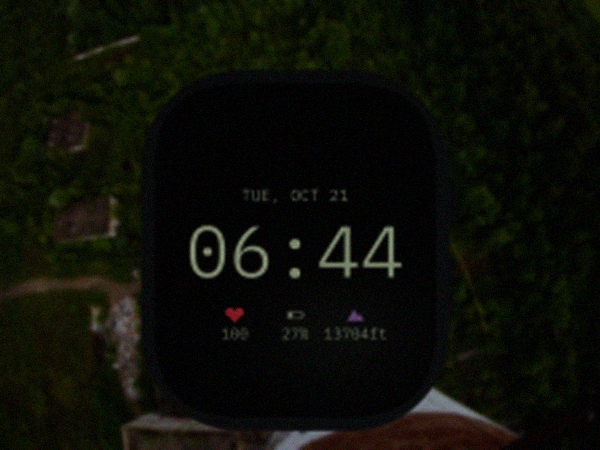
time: **6:44**
